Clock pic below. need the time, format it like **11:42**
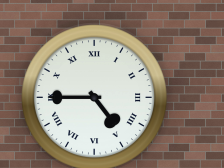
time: **4:45**
